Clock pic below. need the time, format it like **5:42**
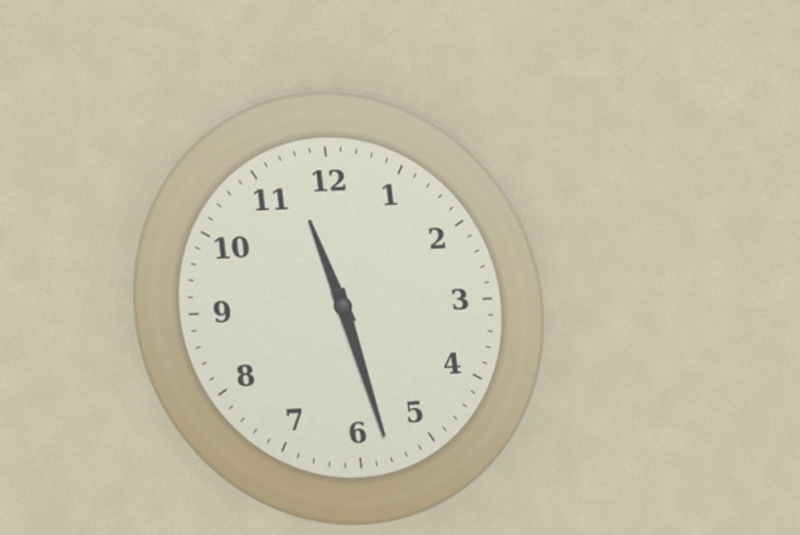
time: **11:28**
